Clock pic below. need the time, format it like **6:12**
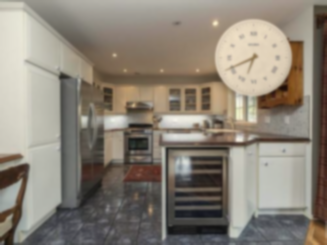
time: **6:41**
